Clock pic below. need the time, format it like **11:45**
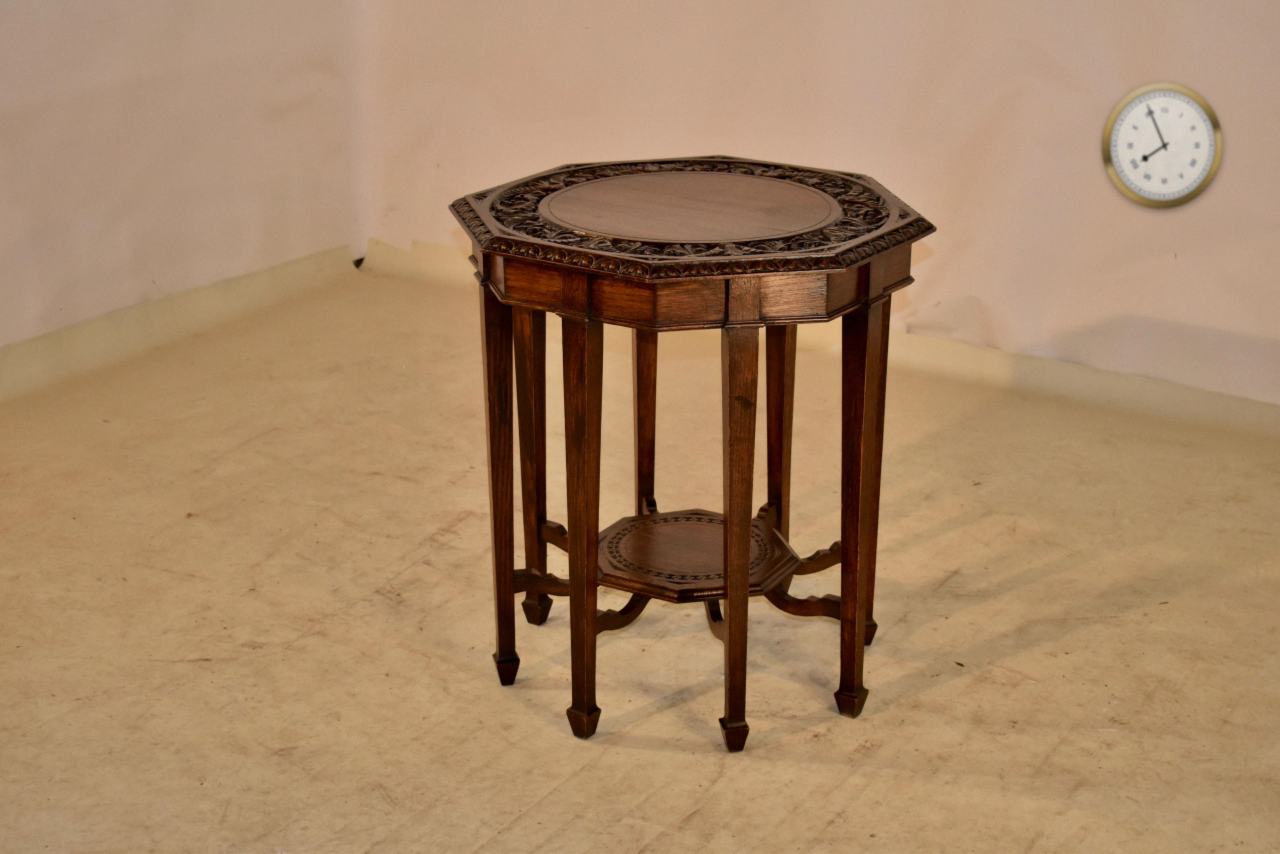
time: **7:56**
